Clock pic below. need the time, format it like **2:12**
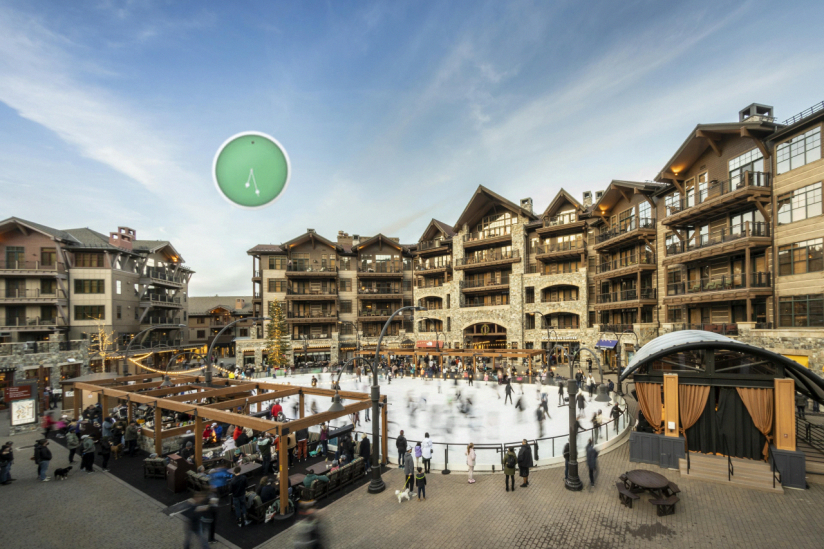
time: **6:27**
